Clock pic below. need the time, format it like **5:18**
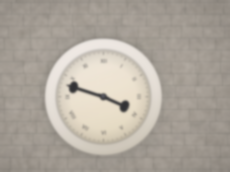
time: **3:48**
